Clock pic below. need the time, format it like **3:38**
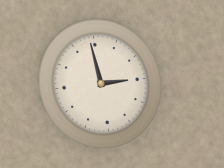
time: **2:59**
